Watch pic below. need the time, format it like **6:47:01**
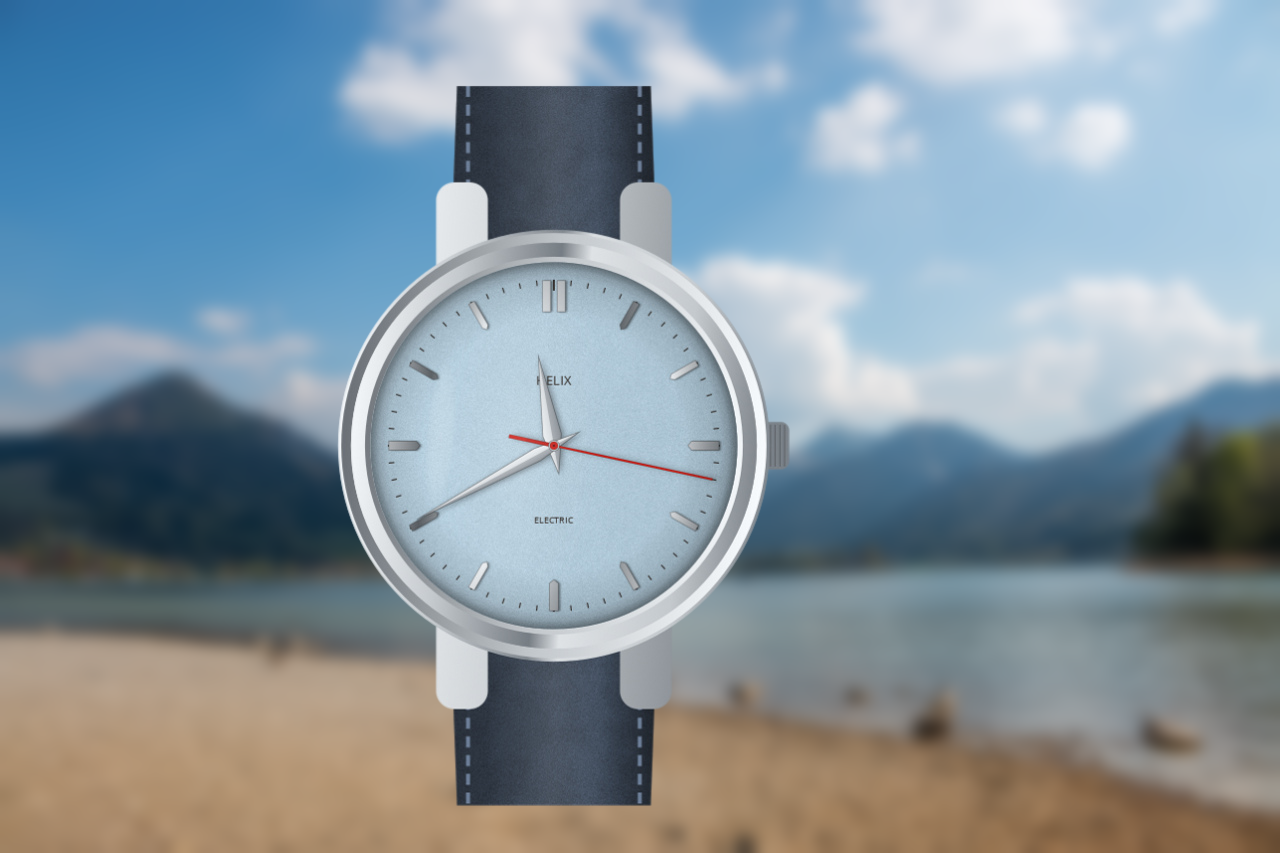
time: **11:40:17**
